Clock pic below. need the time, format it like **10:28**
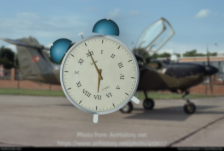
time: **7:00**
